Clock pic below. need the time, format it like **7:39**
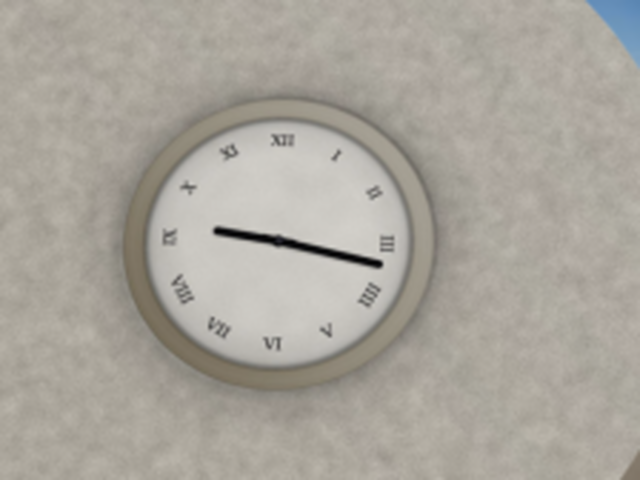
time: **9:17**
